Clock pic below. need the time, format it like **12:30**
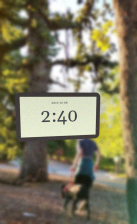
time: **2:40**
